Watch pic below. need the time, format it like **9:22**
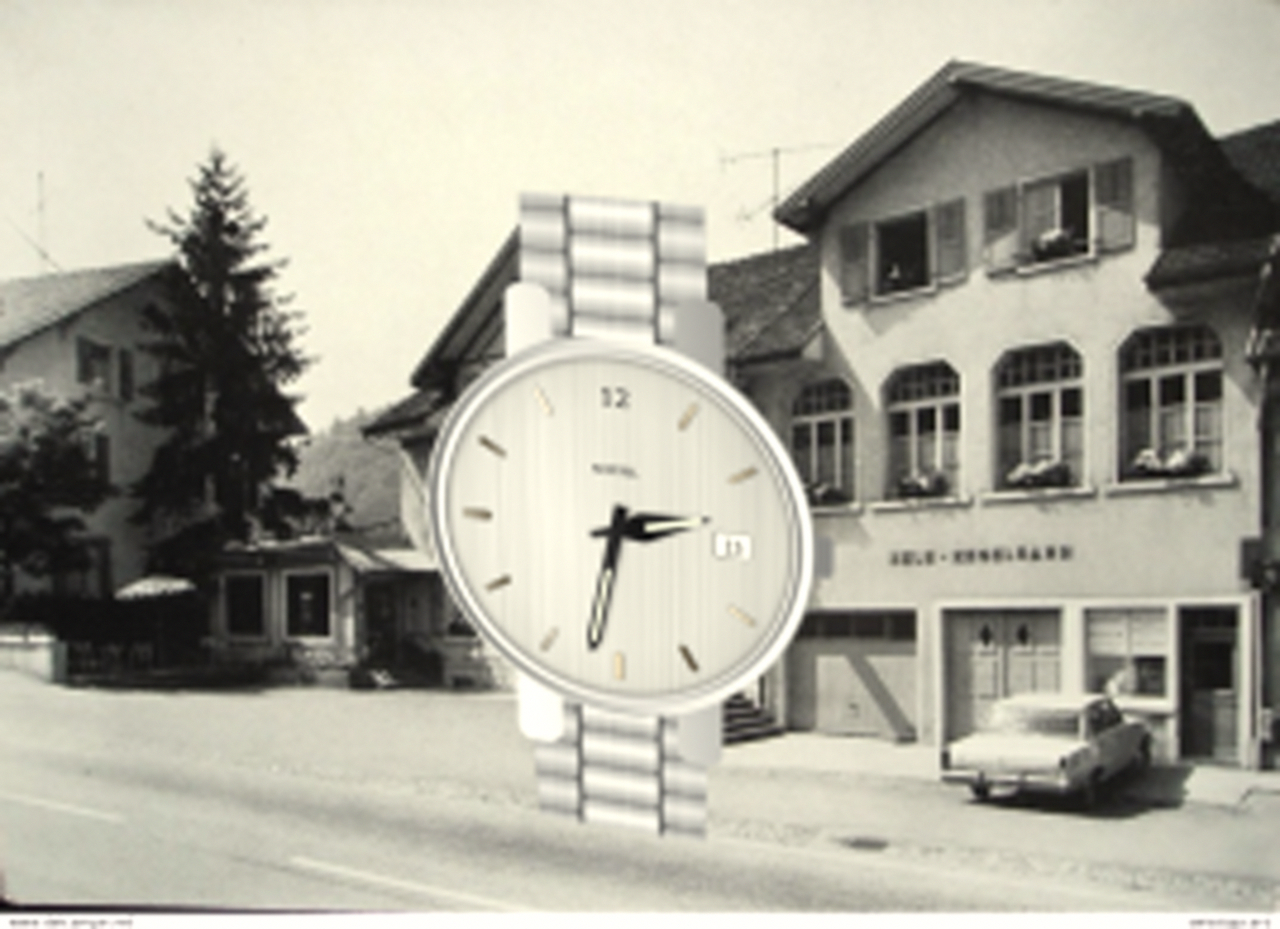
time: **2:32**
